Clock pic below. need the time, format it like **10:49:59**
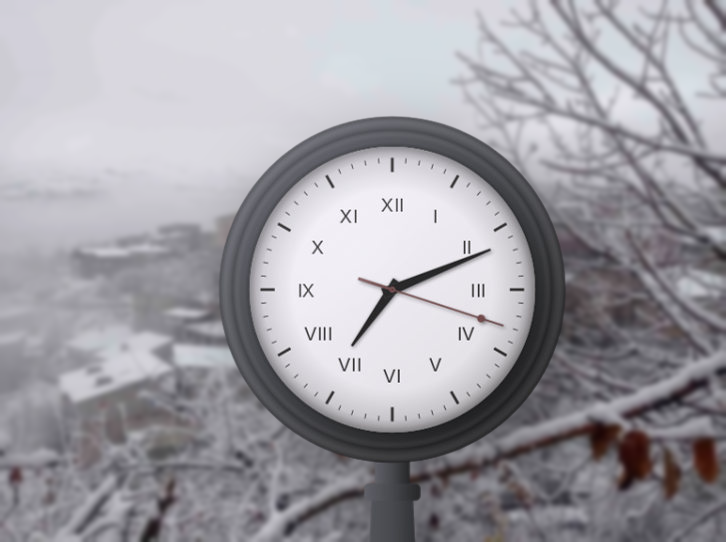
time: **7:11:18**
